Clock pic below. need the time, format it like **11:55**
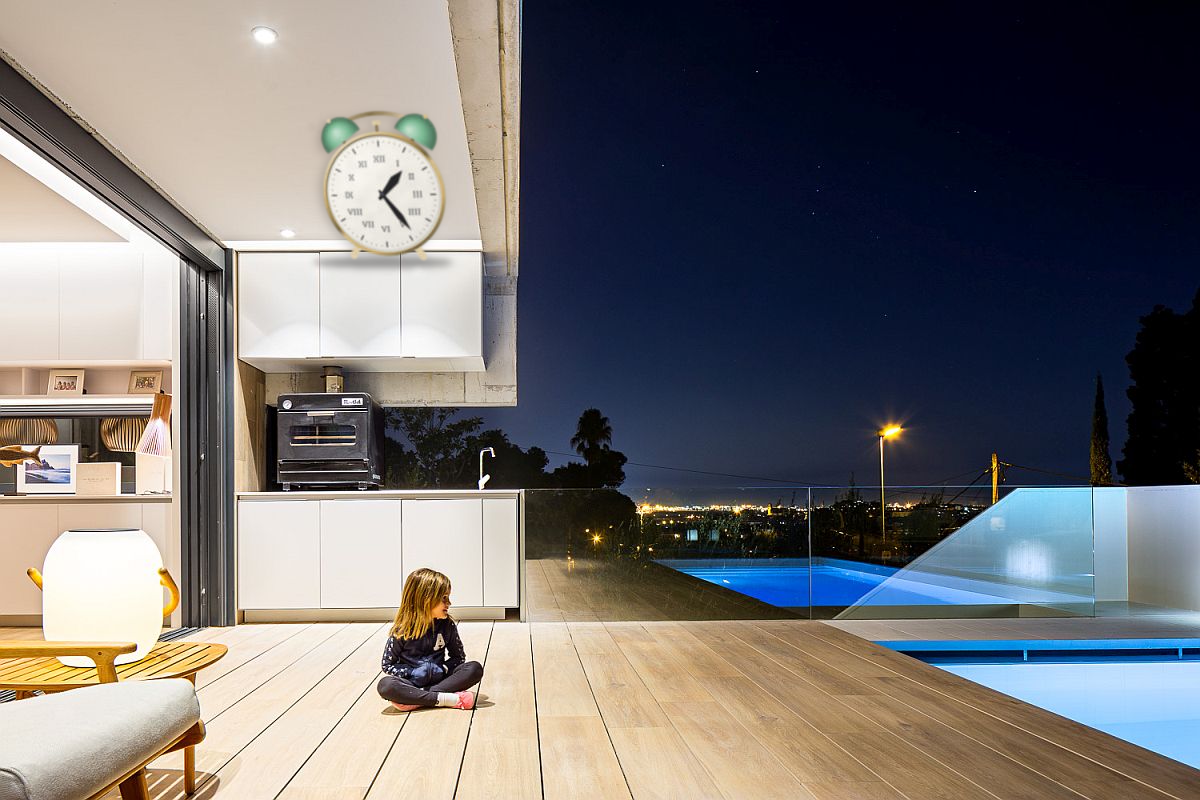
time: **1:24**
